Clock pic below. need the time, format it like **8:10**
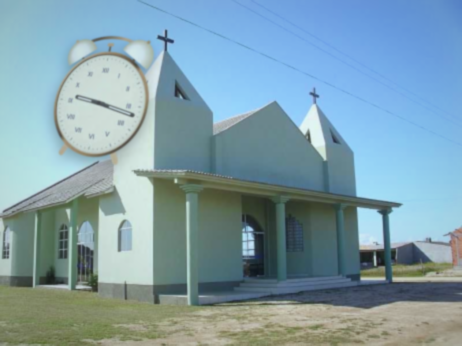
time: **9:17**
